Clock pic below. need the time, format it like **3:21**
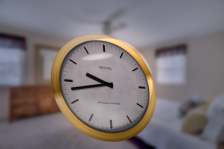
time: **9:43**
